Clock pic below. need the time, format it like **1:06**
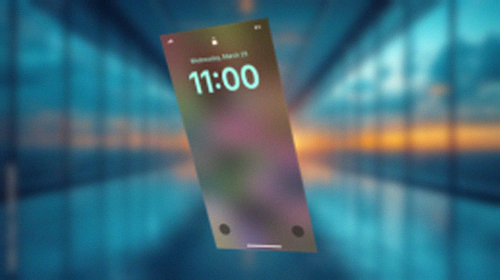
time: **11:00**
